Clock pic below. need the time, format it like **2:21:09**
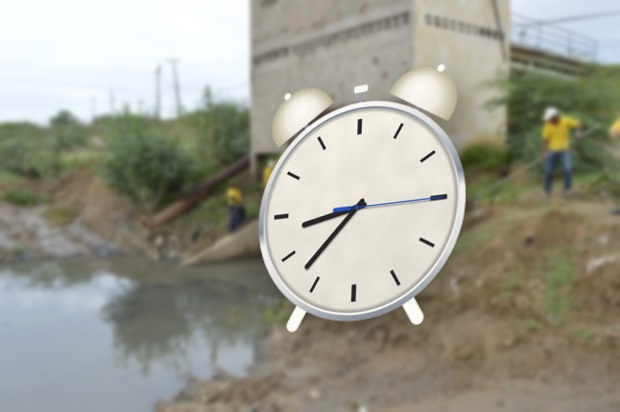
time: **8:37:15**
